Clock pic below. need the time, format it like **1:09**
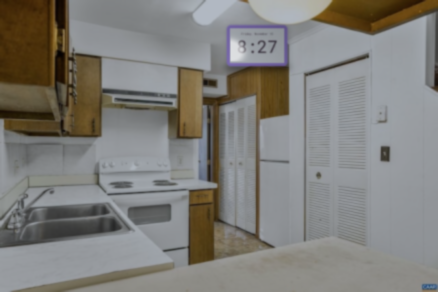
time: **8:27**
